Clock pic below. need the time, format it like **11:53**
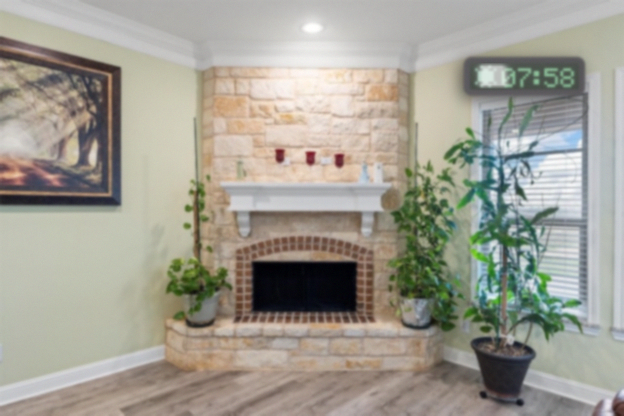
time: **7:58**
